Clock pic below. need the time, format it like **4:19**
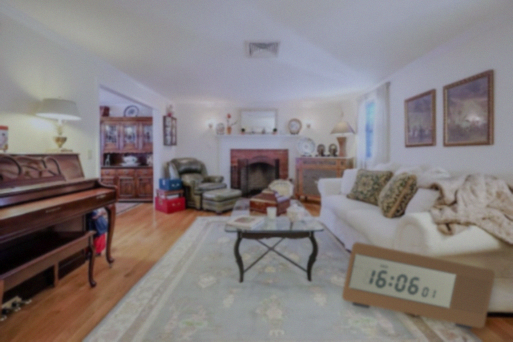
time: **16:06**
